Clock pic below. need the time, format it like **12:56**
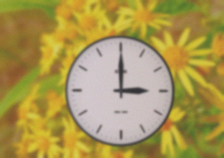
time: **3:00**
